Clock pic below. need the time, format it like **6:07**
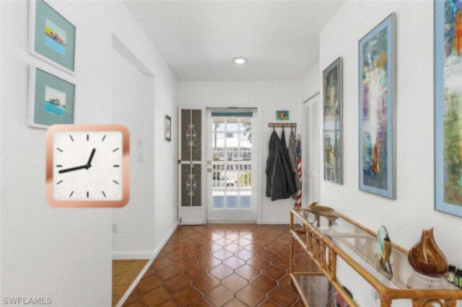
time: **12:43**
